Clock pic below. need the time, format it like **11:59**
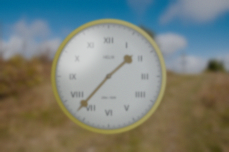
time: **1:37**
